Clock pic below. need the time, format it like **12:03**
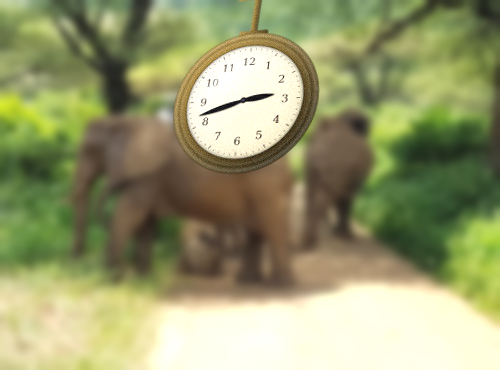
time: **2:42**
